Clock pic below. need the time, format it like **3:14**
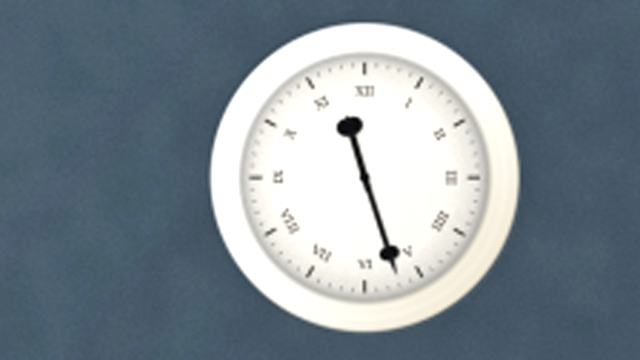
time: **11:27**
